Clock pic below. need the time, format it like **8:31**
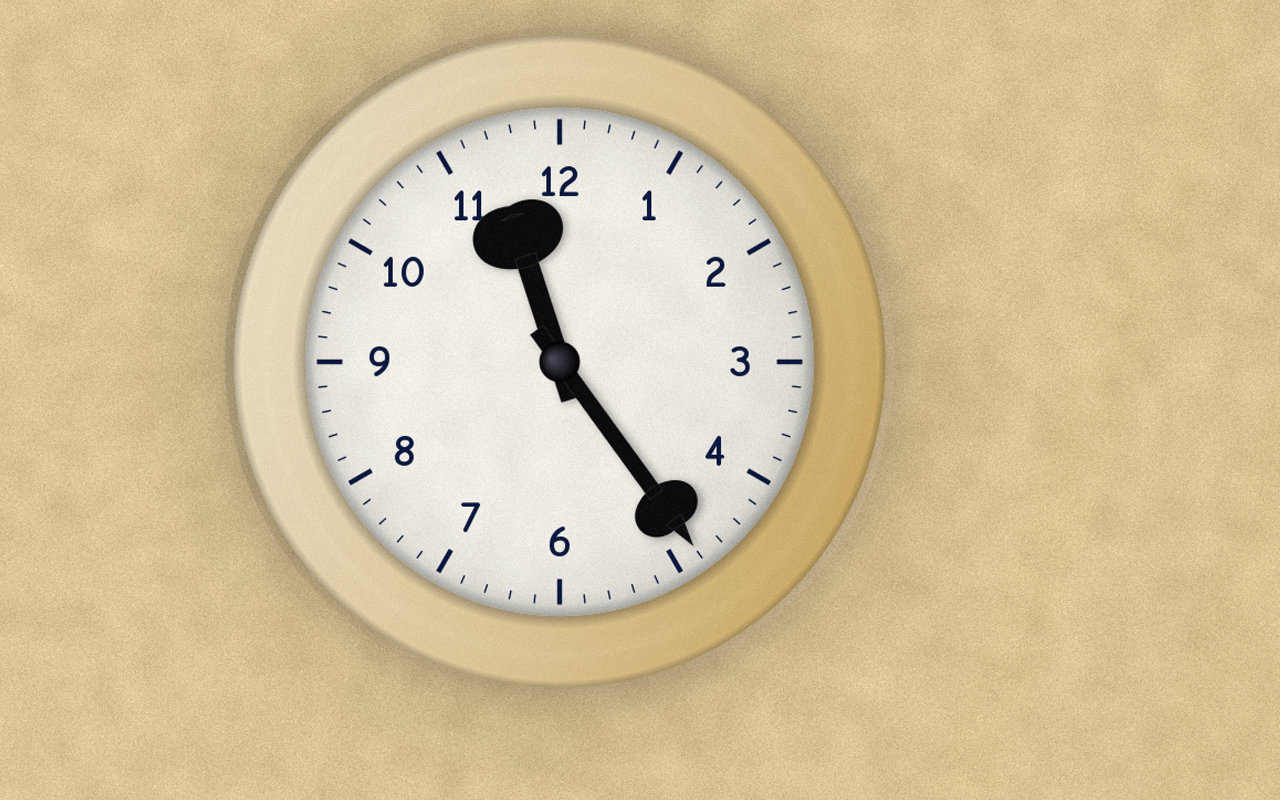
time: **11:24**
